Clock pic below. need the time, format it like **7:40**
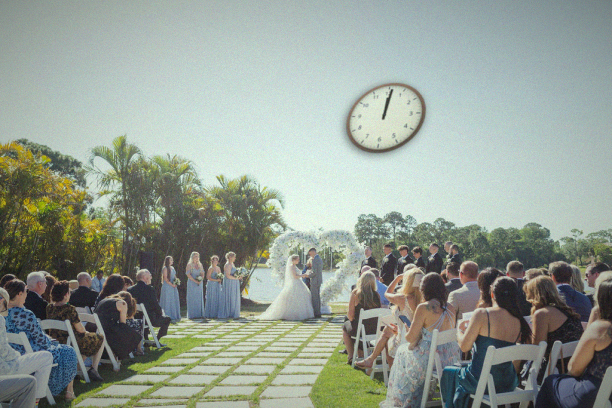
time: **12:01**
